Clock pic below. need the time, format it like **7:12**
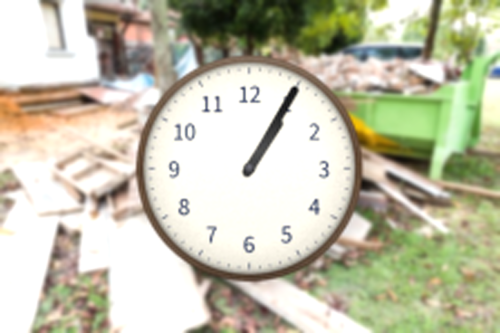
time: **1:05**
